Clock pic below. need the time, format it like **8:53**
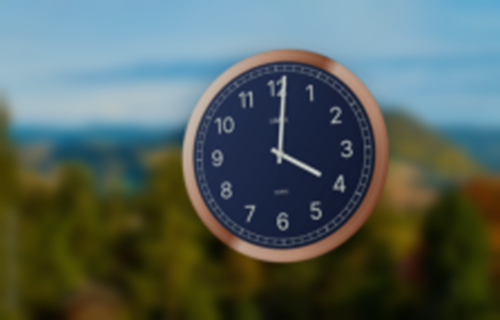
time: **4:01**
